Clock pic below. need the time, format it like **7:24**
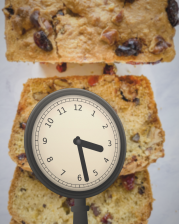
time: **3:28**
